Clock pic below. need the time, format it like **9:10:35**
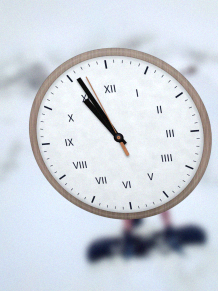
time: **10:55:57**
